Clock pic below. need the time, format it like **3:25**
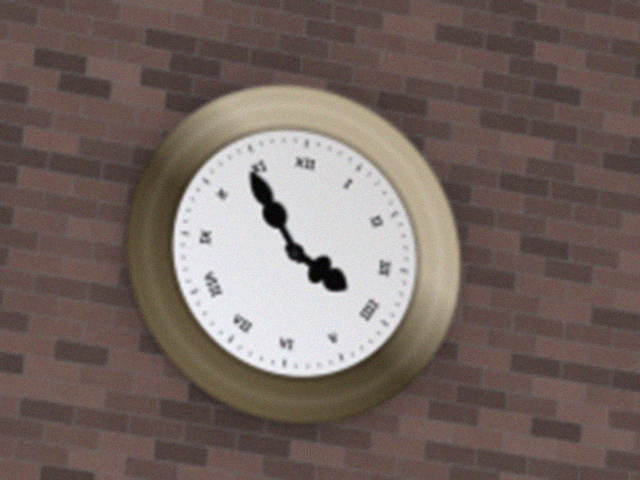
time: **3:54**
